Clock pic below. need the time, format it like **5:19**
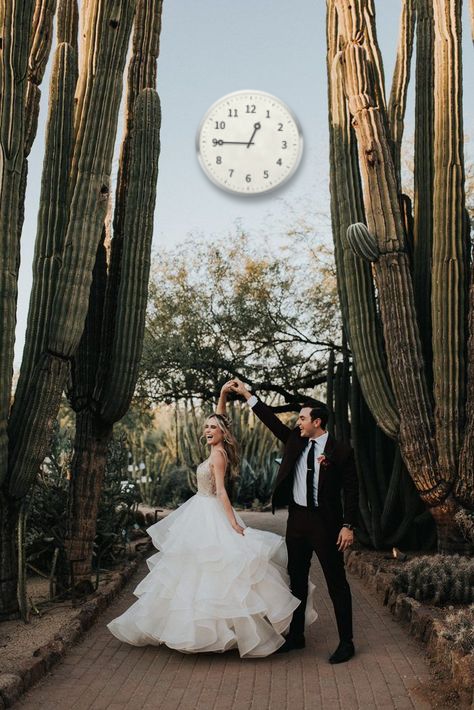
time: **12:45**
